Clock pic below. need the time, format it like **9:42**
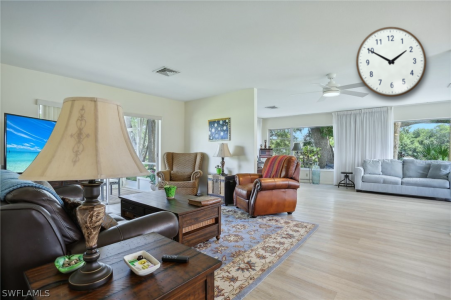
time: **1:50**
